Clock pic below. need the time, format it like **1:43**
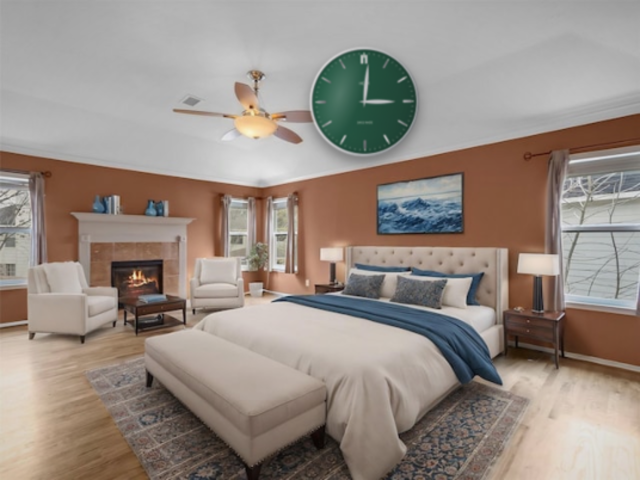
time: **3:01**
